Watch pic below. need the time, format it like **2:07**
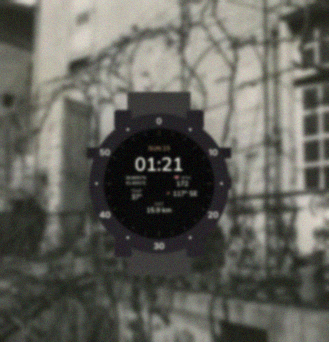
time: **1:21**
